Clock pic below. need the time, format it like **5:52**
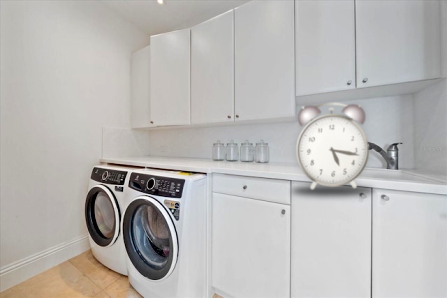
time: **5:17**
